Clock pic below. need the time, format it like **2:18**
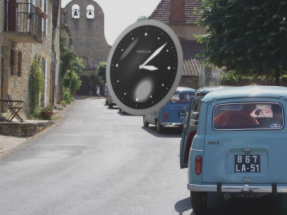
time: **3:08**
